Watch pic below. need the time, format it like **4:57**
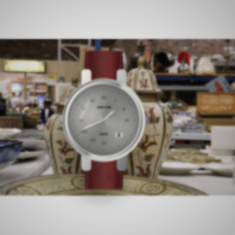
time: **1:41**
